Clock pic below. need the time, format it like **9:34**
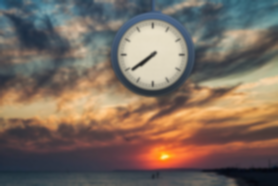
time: **7:39**
